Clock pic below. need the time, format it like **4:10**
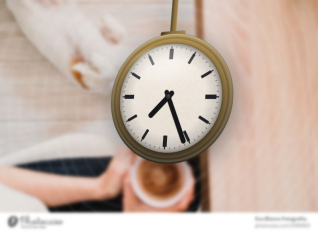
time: **7:26**
